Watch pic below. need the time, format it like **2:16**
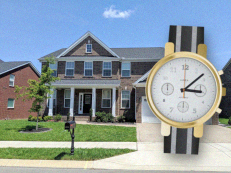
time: **3:08**
